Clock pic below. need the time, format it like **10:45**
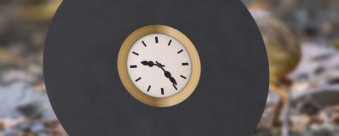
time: **9:24**
